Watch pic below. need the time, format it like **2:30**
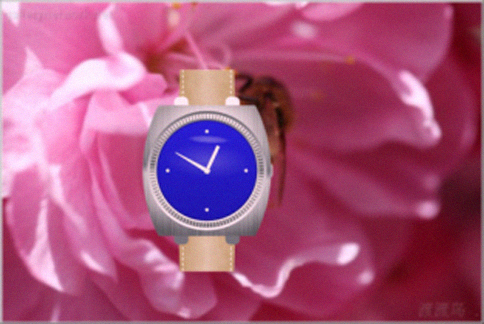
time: **12:50**
